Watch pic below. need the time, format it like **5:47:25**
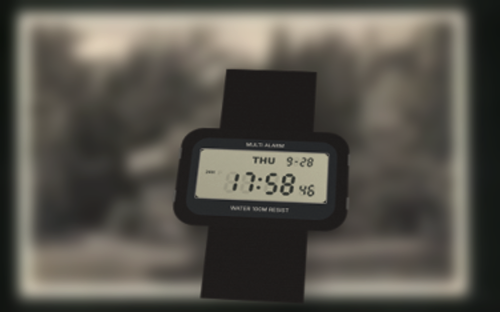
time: **17:58:46**
